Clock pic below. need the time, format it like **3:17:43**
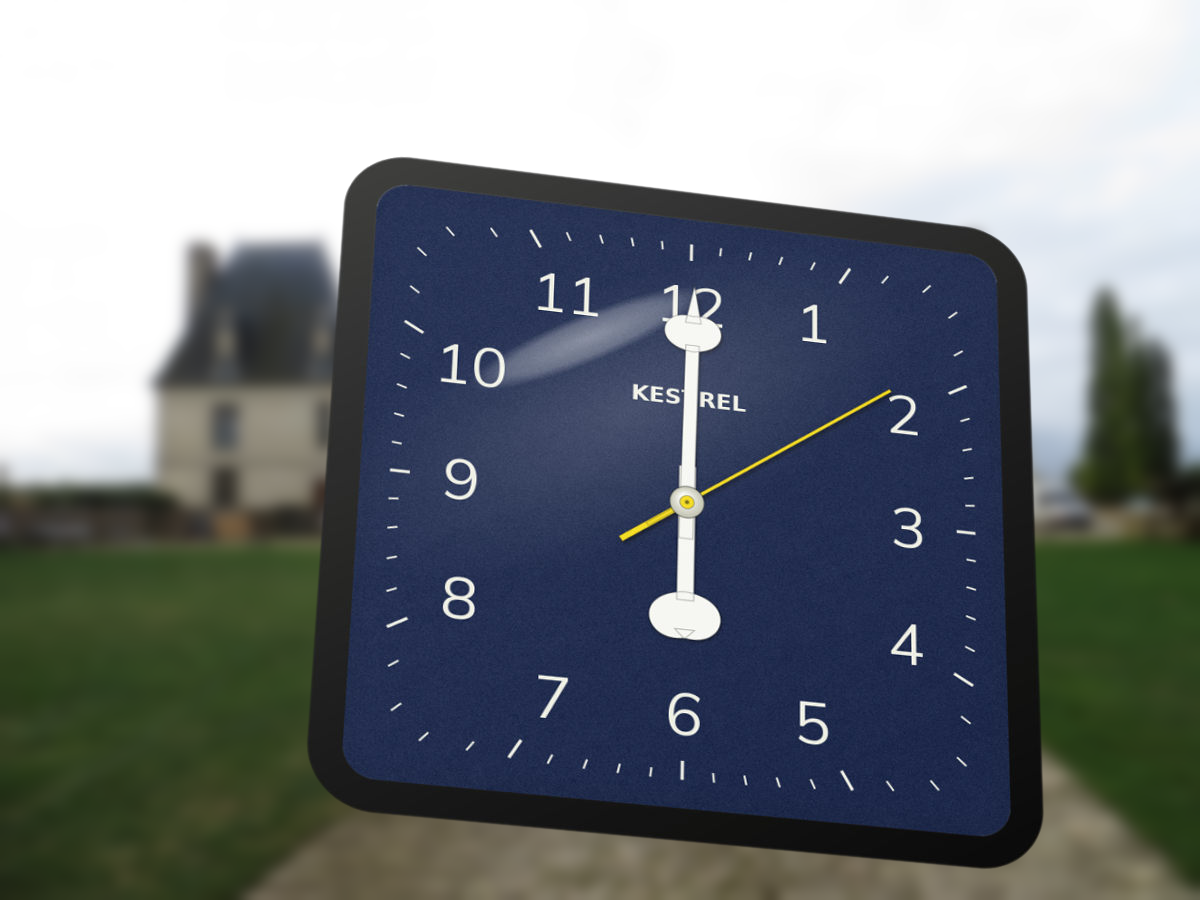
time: **6:00:09**
